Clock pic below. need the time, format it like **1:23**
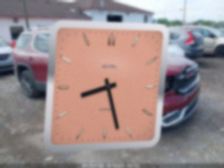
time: **8:27**
